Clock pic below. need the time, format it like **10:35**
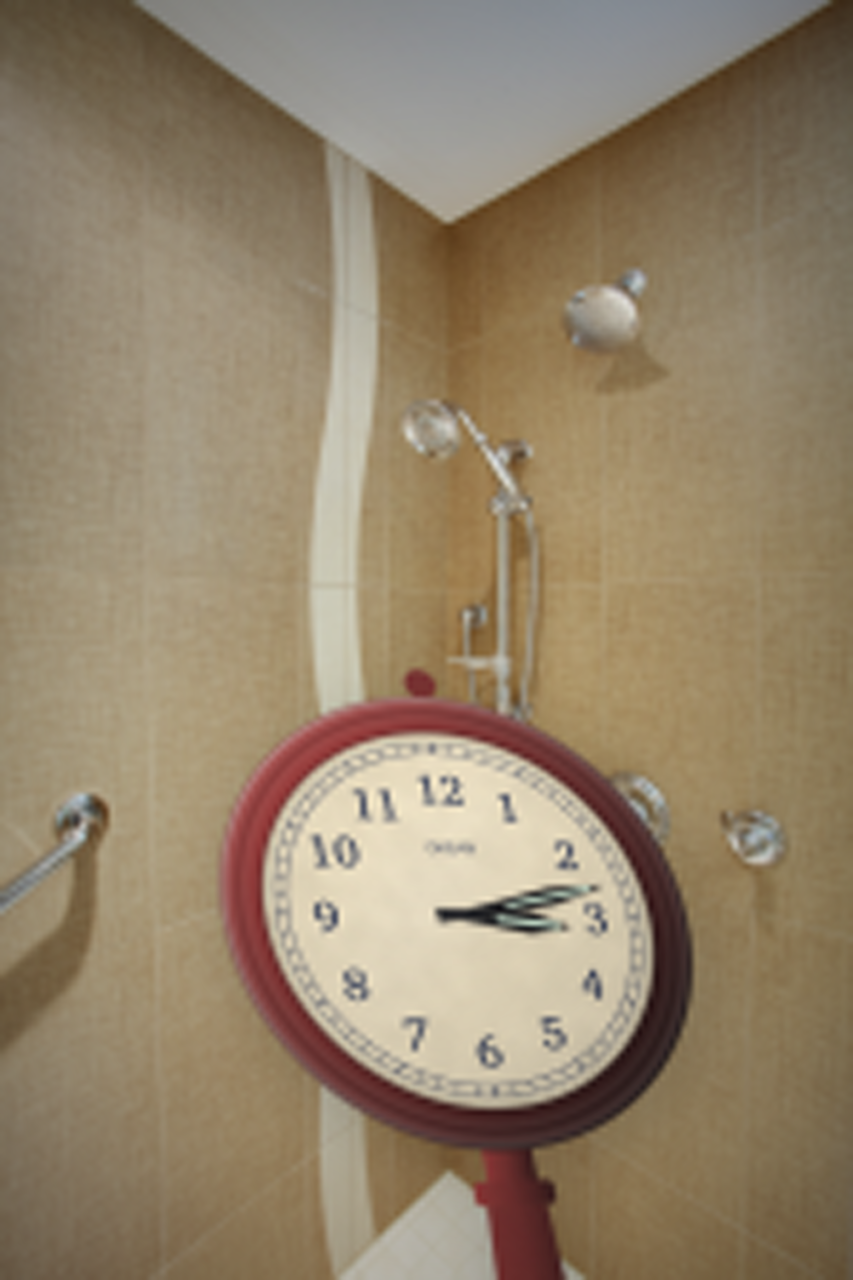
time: **3:13**
